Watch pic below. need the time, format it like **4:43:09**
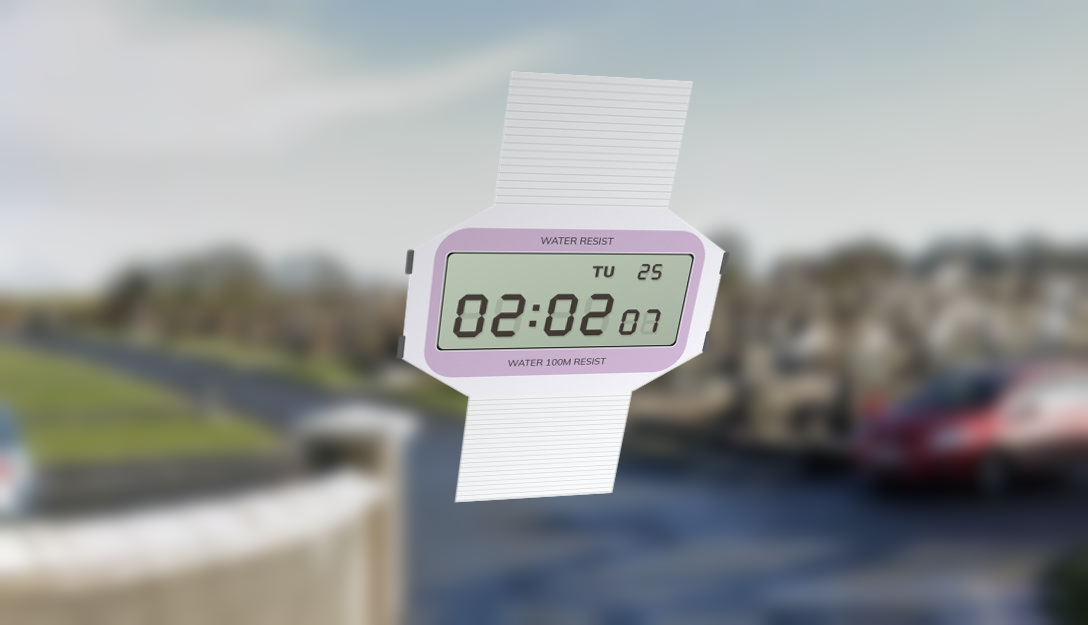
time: **2:02:07**
